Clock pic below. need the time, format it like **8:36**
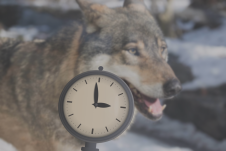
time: **2:59**
